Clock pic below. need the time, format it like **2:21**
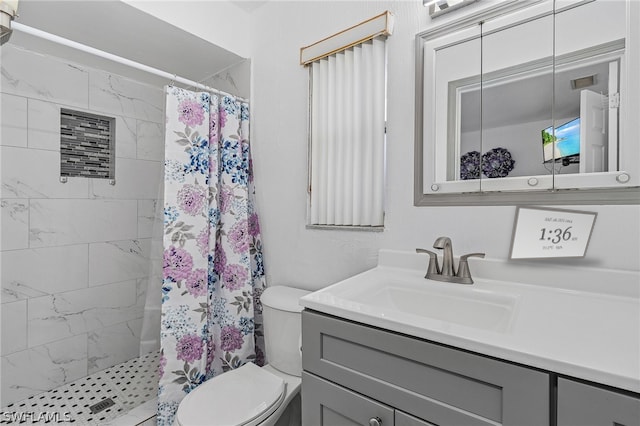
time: **1:36**
